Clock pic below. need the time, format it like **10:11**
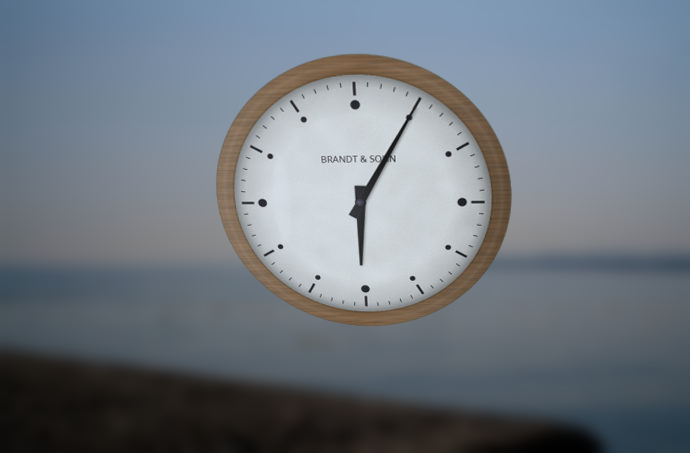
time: **6:05**
